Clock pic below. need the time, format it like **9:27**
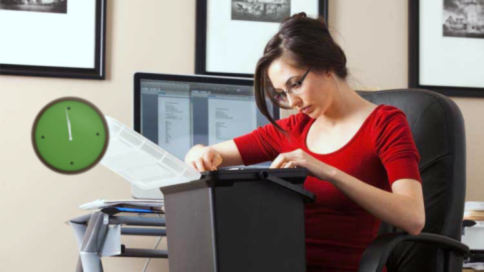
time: **11:59**
